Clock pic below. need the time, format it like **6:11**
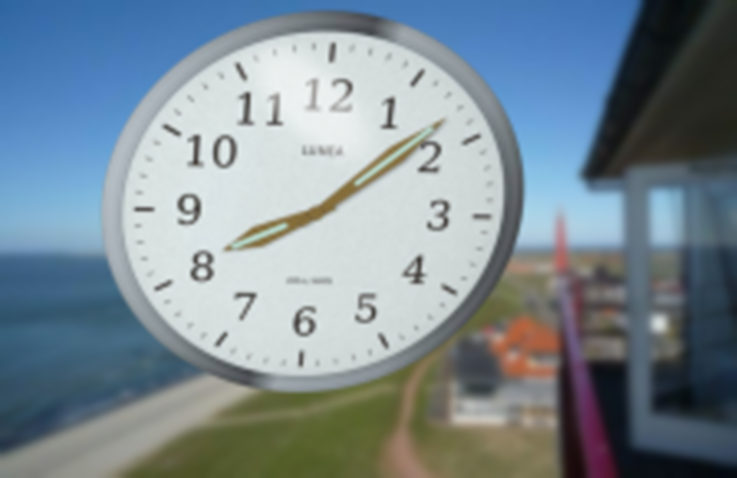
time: **8:08**
